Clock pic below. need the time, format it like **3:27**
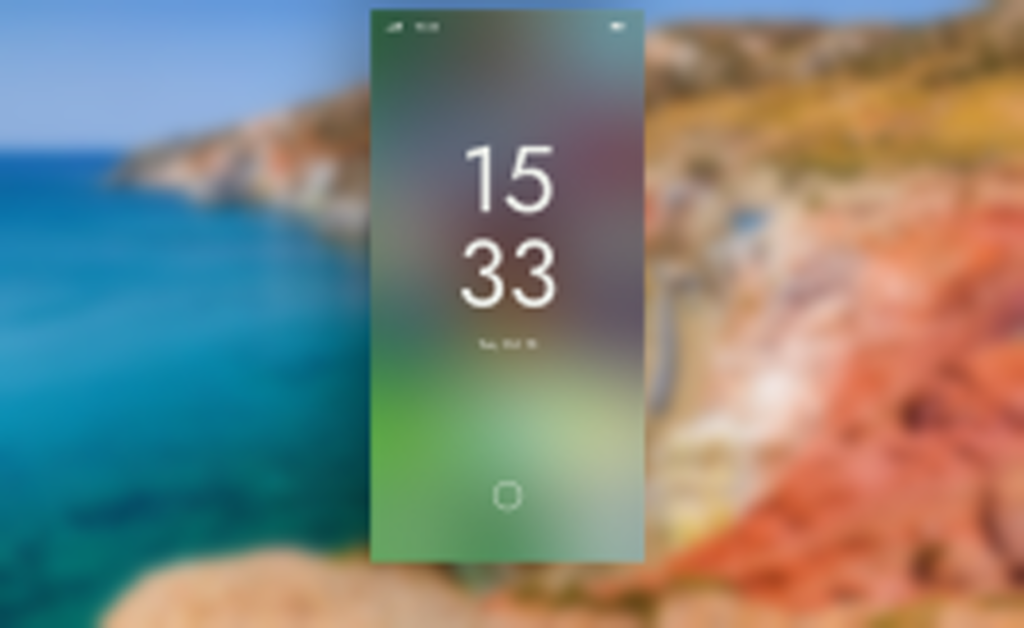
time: **15:33**
